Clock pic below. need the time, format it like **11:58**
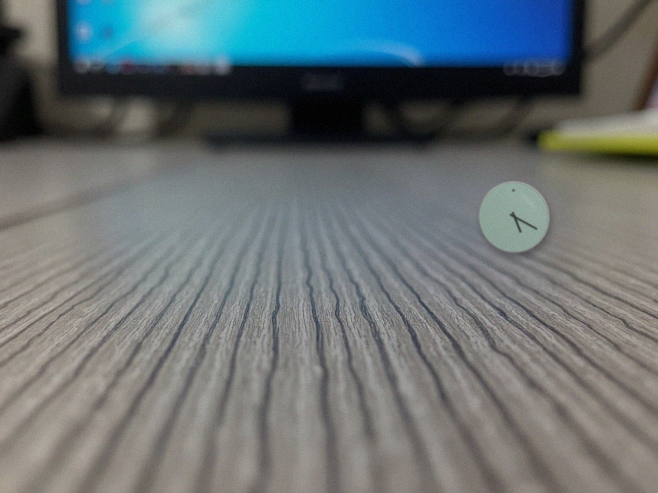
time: **5:20**
